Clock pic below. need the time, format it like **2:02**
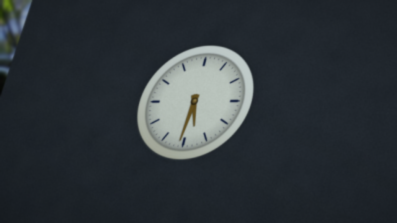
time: **5:31**
